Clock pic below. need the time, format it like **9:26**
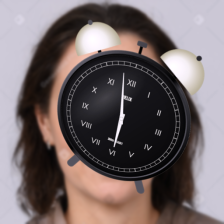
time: **5:58**
